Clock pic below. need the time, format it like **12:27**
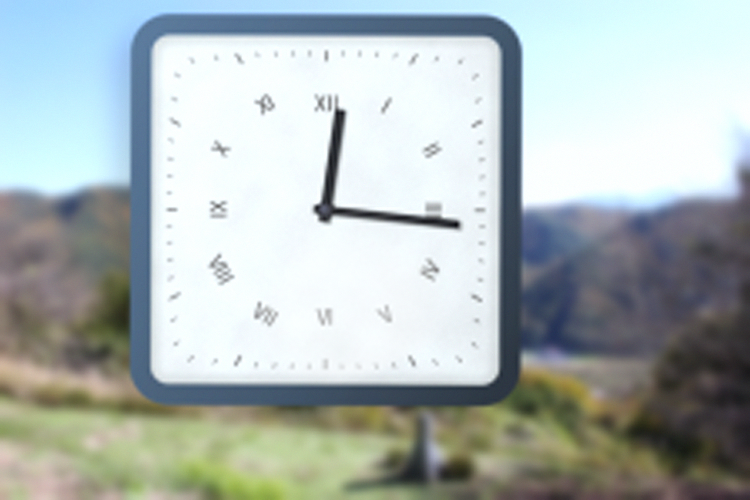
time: **12:16**
